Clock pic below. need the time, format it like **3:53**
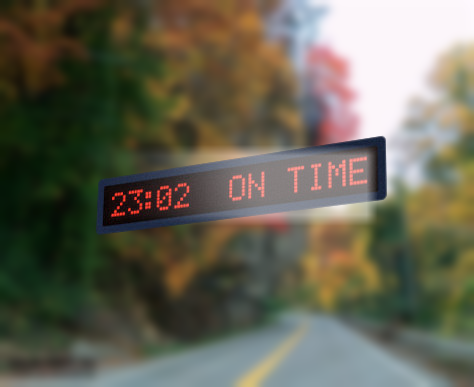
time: **23:02**
